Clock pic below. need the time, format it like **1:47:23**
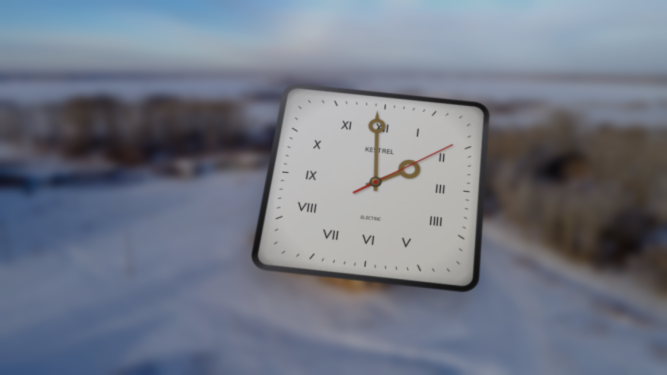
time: **1:59:09**
